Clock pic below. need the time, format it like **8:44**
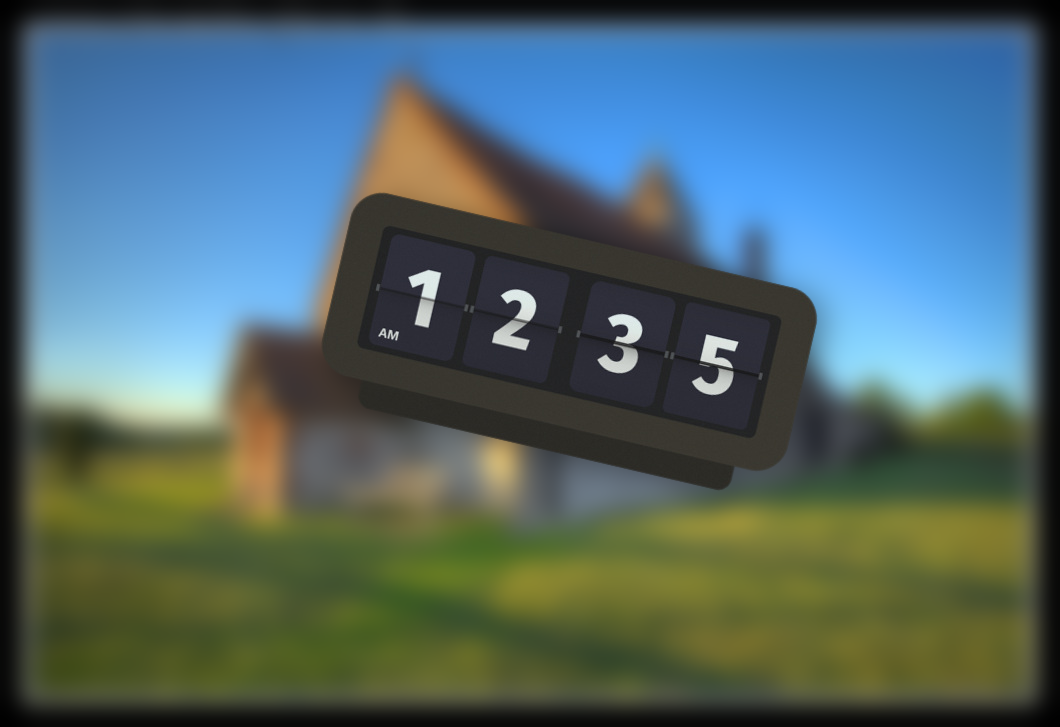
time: **12:35**
